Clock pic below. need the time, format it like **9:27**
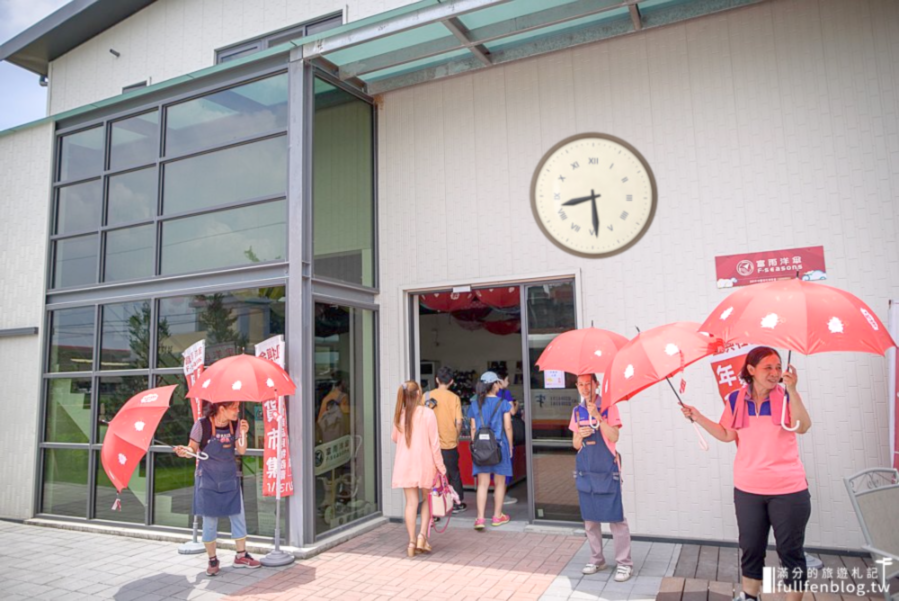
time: **8:29**
